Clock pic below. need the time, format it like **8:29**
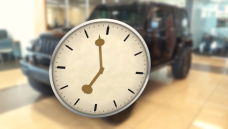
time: **6:58**
